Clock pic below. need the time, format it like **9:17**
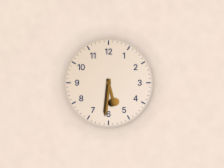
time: **5:31**
